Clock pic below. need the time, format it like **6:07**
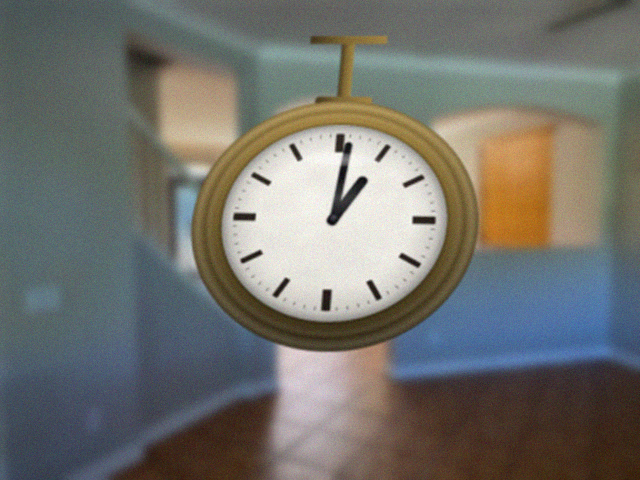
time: **1:01**
